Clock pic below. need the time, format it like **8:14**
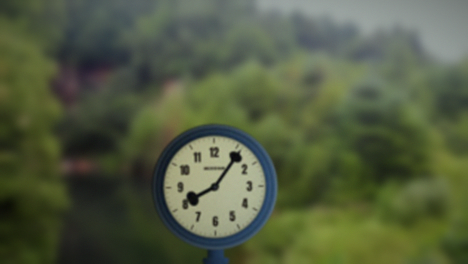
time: **8:06**
